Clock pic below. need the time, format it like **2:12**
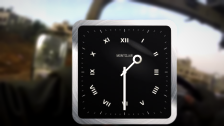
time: **1:30**
